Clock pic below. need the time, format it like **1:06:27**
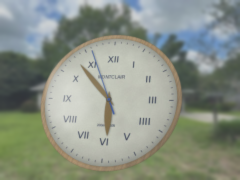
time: **5:52:56**
